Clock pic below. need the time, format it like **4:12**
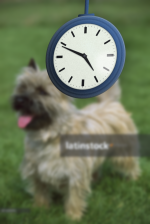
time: **4:49**
